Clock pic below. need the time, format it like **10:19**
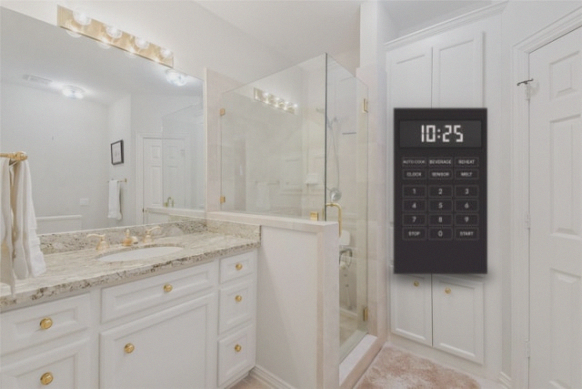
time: **10:25**
